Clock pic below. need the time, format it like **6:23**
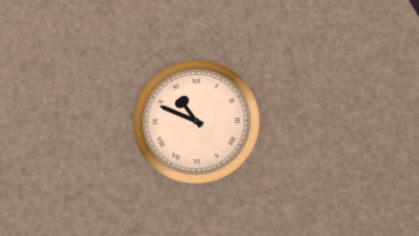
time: **10:49**
